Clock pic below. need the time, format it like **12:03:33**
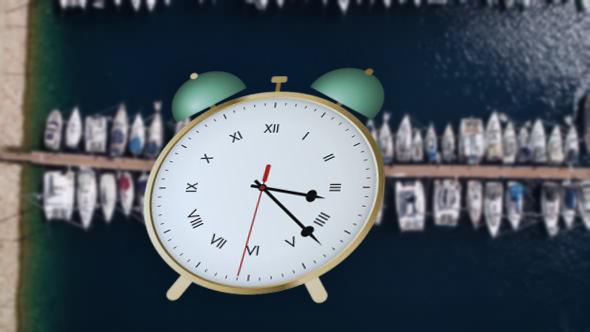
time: **3:22:31**
